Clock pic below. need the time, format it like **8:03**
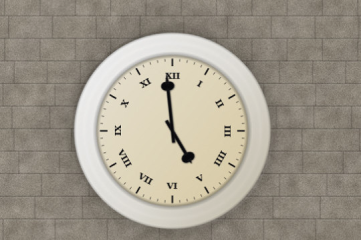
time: **4:59**
